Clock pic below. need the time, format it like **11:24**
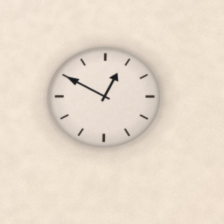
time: **12:50**
